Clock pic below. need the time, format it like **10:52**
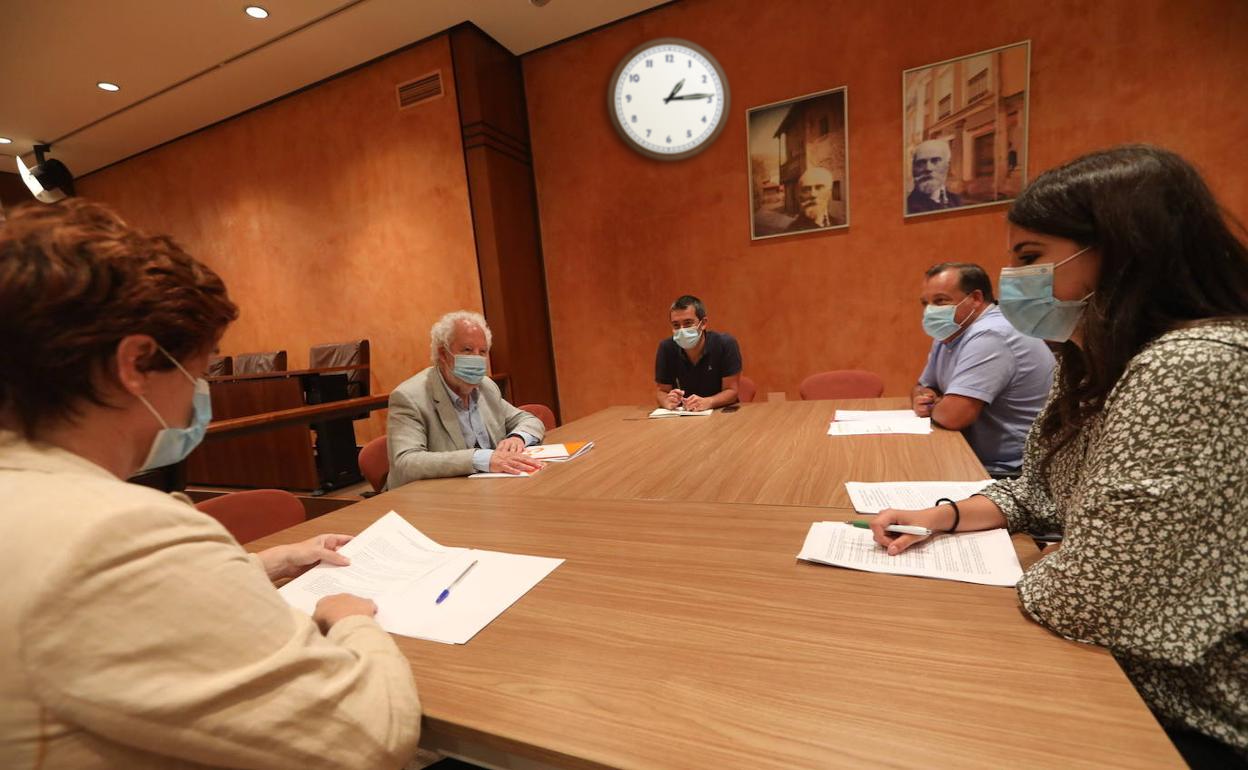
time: **1:14**
